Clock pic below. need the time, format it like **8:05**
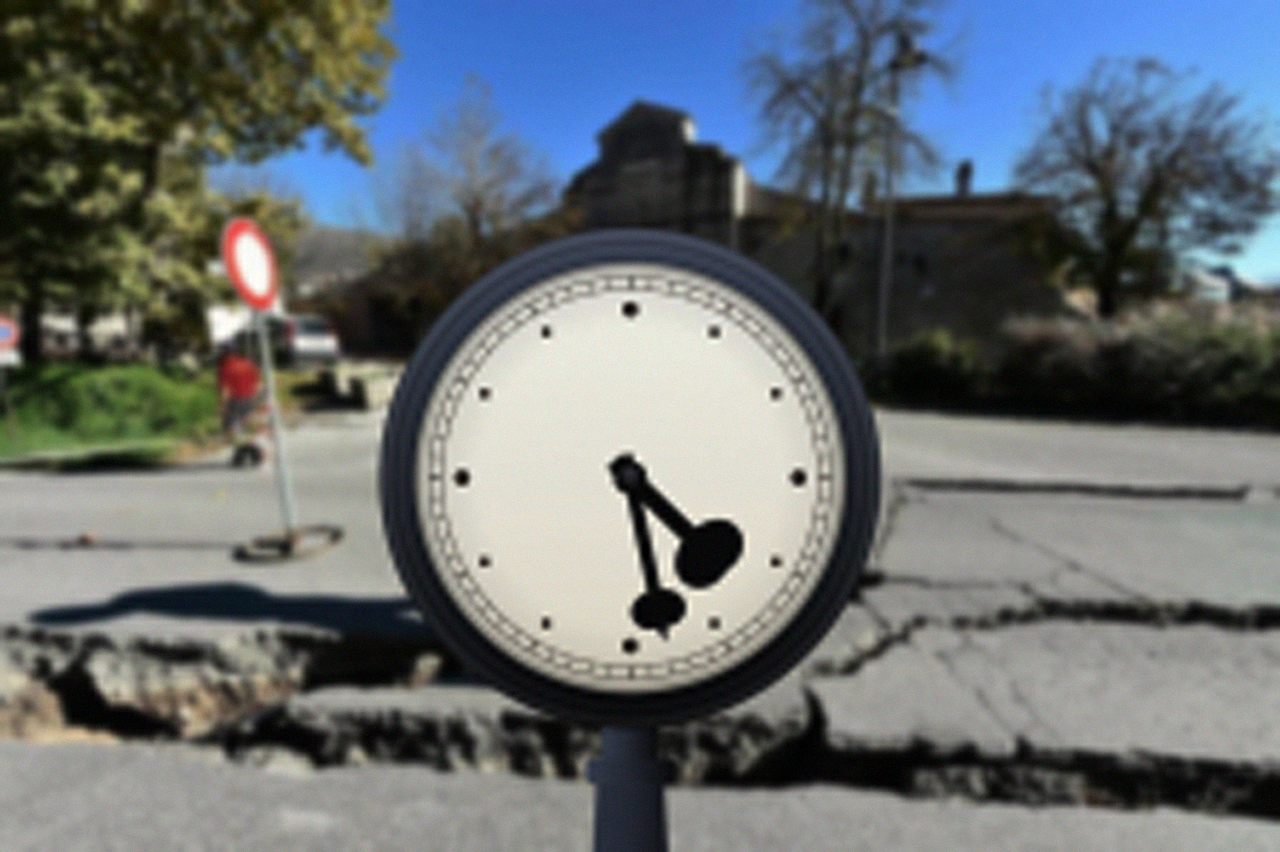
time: **4:28**
